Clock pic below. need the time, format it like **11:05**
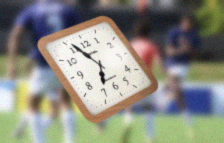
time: **6:56**
